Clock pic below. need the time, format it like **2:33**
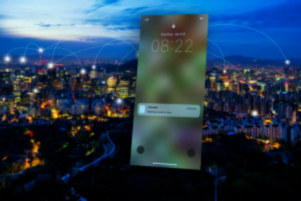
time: **8:22**
